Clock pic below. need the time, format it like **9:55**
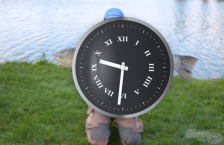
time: **9:31**
